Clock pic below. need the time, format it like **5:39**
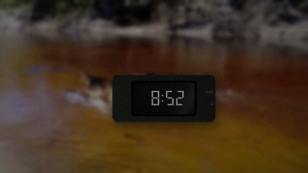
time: **8:52**
